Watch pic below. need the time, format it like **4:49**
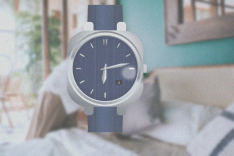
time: **6:13**
